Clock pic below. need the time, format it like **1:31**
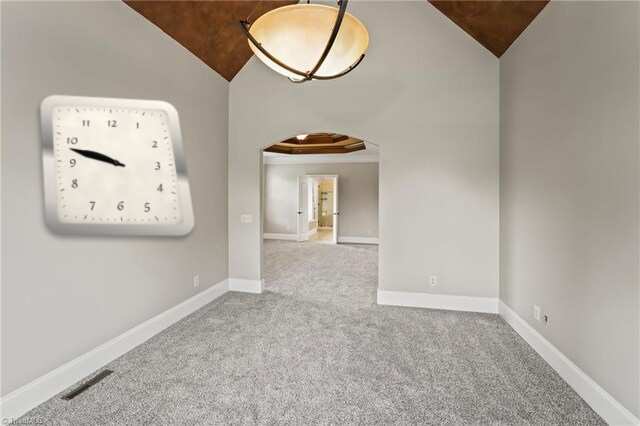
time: **9:48**
